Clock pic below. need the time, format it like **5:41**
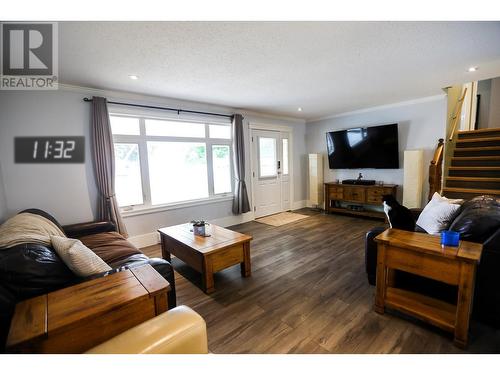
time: **11:32**
